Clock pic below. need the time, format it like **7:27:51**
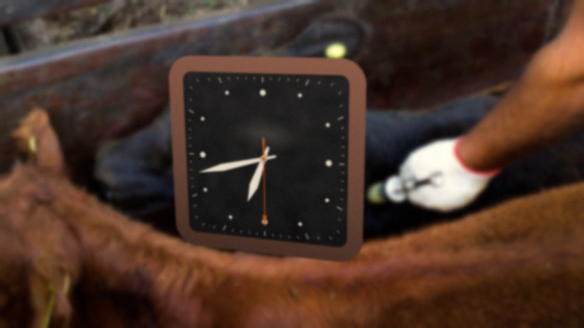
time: **6:42:30**
